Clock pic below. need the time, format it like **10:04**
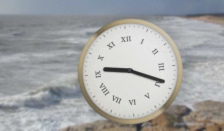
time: **9:19**
